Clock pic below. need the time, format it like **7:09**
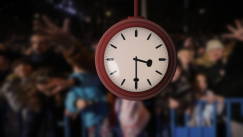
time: **3:30**
